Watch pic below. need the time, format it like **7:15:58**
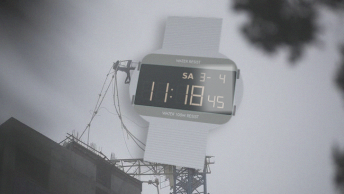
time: **11:18:45**
